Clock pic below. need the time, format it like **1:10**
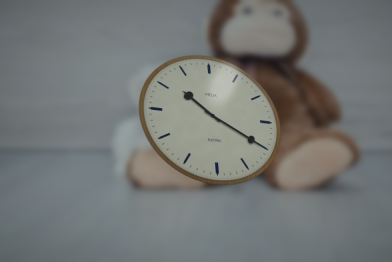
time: **10:20**
